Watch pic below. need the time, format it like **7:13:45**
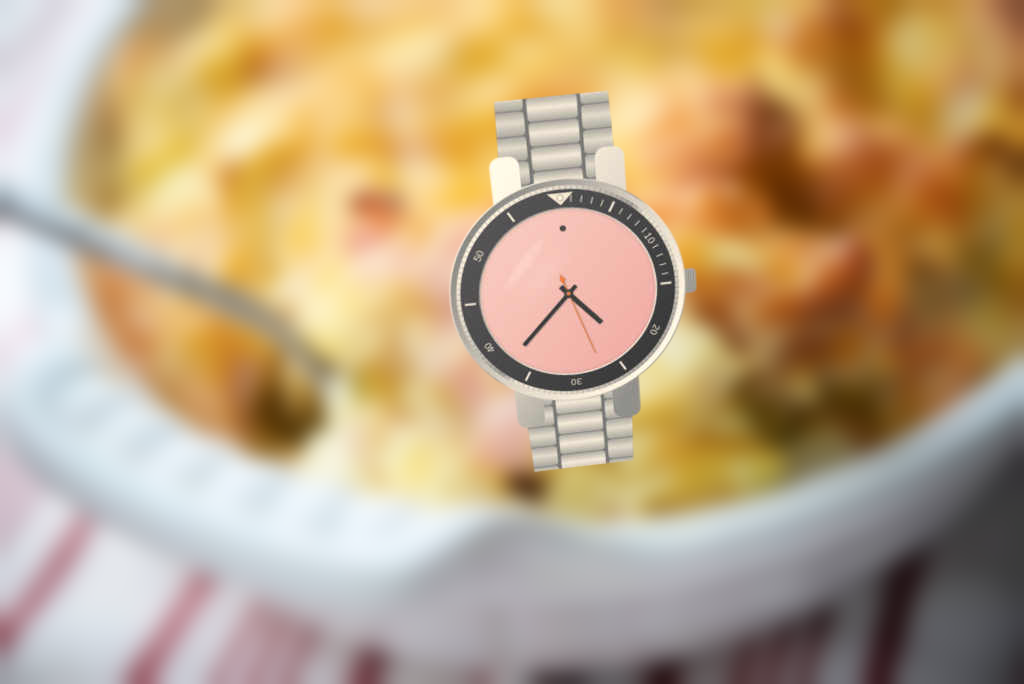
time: **4:37:27**
